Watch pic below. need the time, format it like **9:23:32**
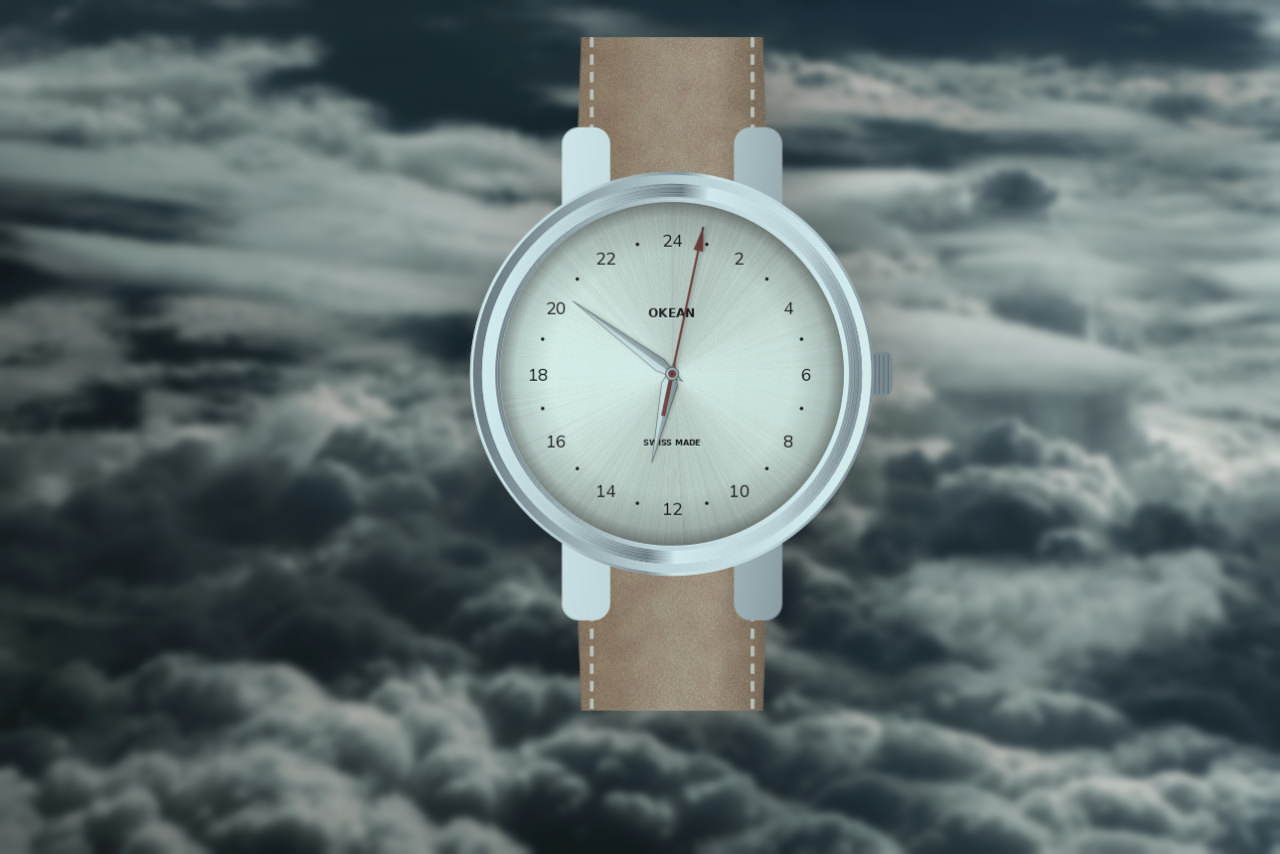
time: **12:51:02**
